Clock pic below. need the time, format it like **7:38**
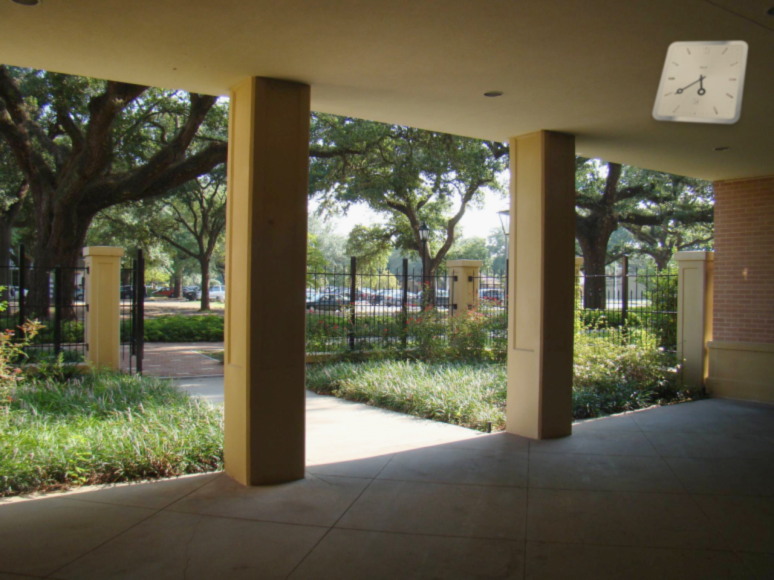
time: **5:39**
